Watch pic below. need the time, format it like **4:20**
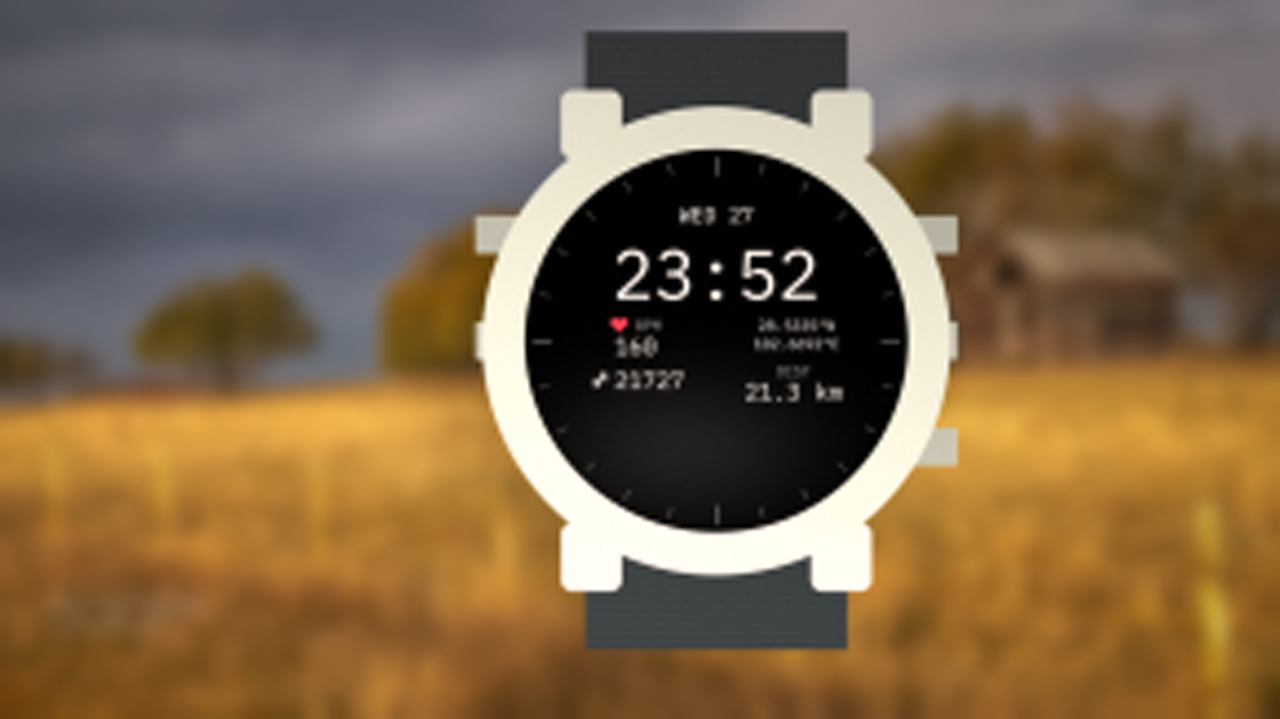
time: **23:52**
